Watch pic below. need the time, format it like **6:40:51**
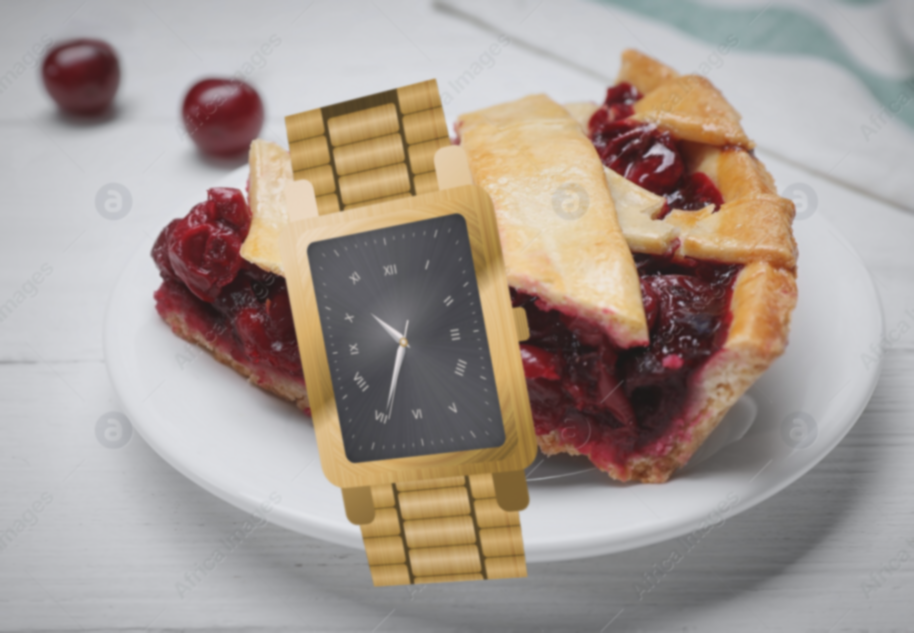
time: **10:34:34**
